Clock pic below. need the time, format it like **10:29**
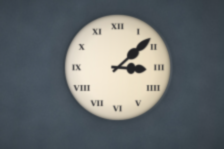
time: **3:08**
